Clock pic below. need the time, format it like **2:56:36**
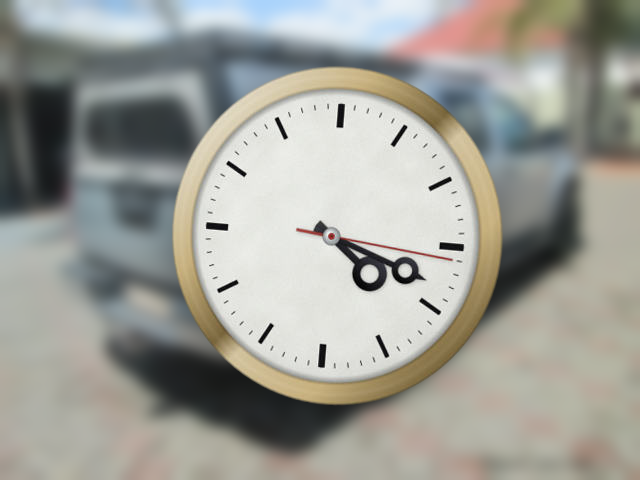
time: **4:18:16**
